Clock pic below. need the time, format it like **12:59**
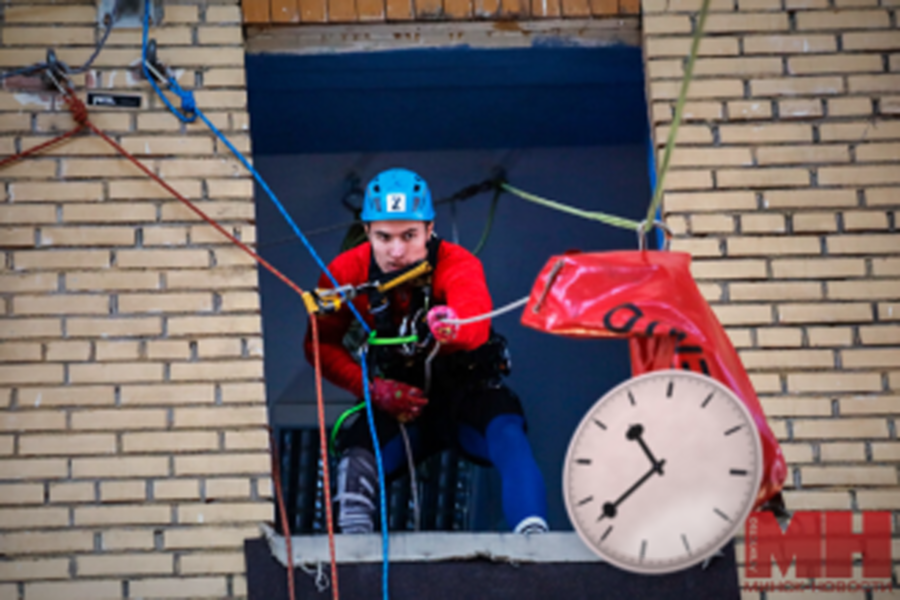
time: **10:37**
